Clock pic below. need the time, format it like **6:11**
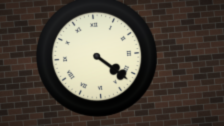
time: **4:22**
